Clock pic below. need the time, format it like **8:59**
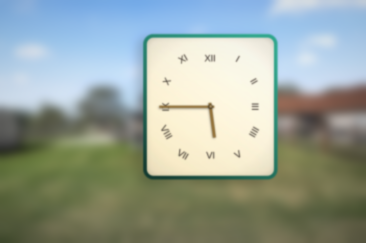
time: **5:45**
